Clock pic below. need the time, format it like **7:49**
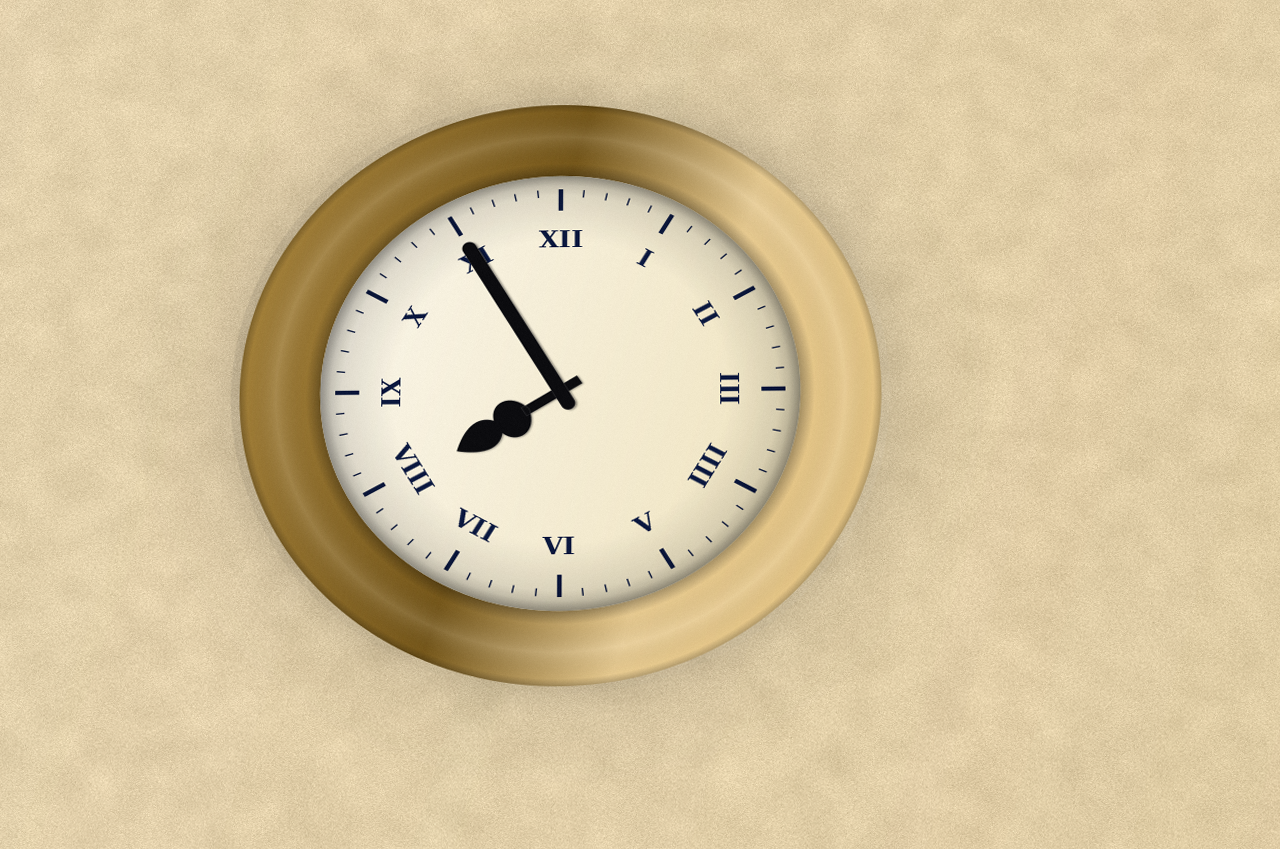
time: **7:55**
